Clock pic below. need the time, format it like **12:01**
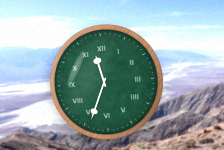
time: **11:34**
